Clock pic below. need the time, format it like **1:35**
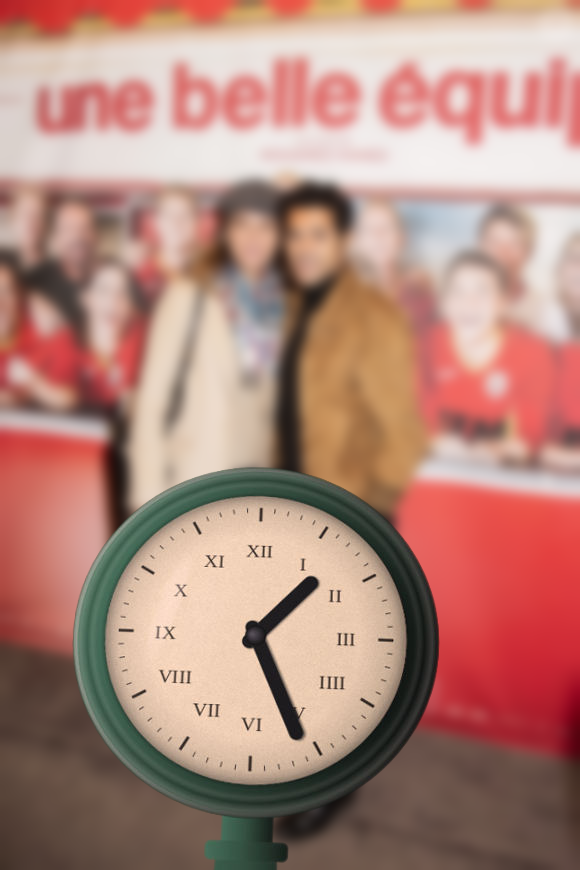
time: **1:26**
